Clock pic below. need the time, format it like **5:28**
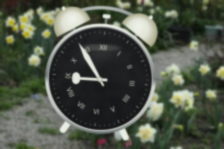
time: **8:54**
